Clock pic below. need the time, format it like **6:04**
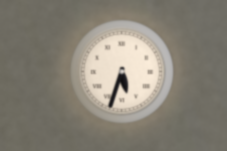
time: **5:33**
